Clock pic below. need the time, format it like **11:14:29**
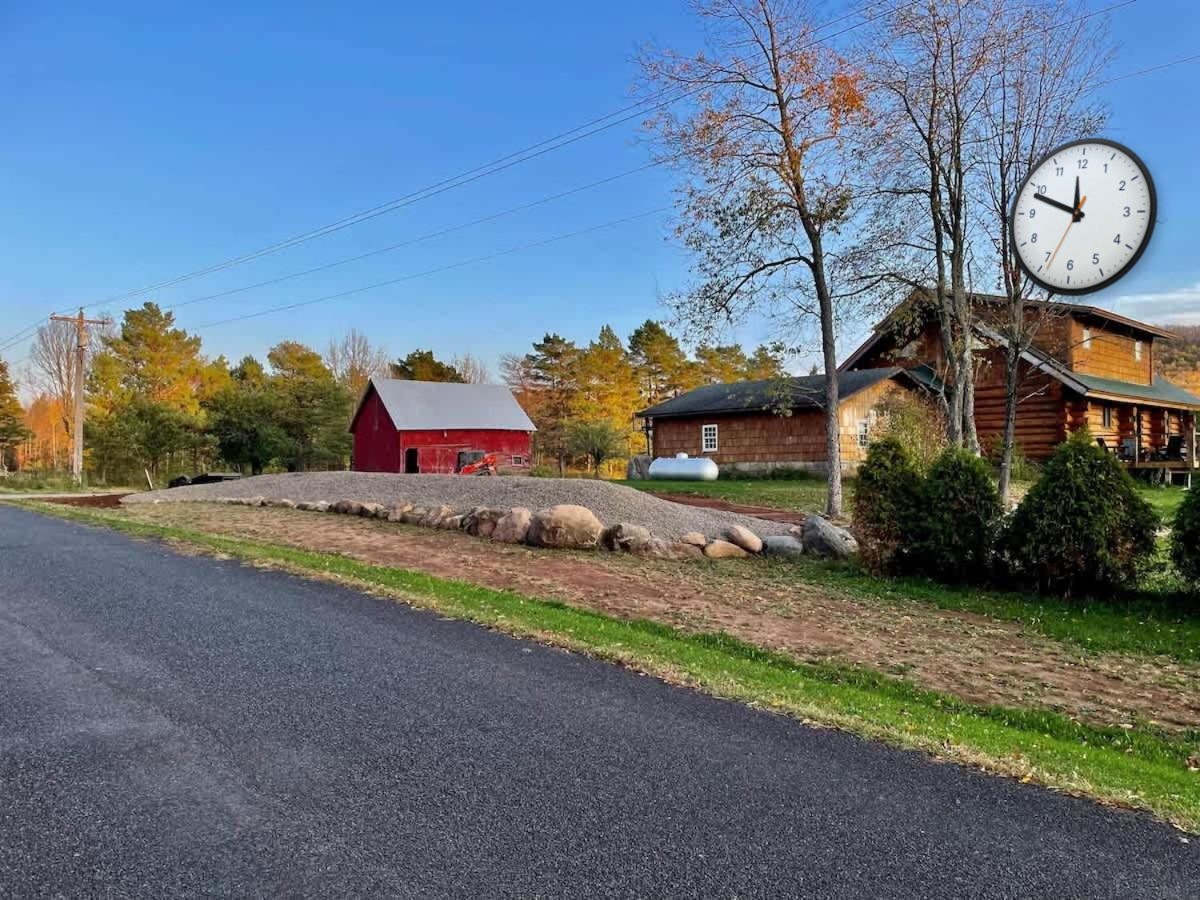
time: **11:48:34**
